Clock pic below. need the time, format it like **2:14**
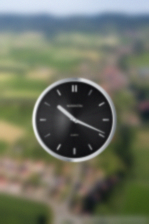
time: **10:19**
